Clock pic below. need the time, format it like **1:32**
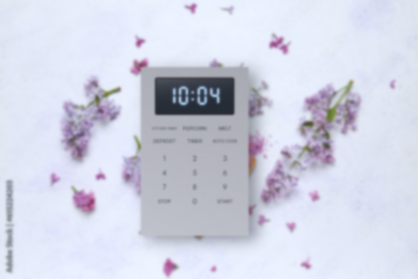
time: **10:04**
